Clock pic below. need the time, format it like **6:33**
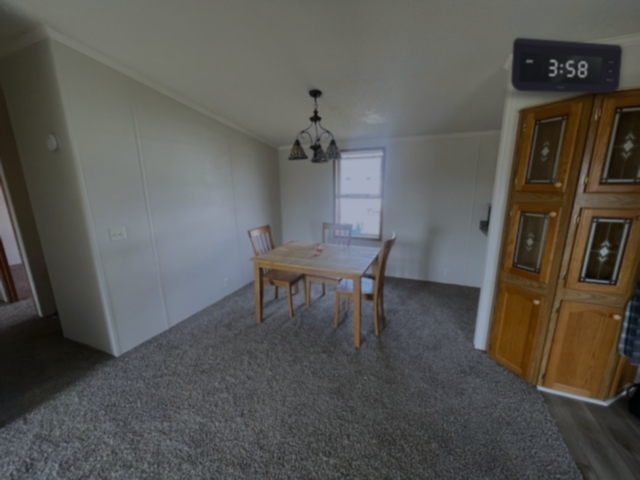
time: **3:58**
